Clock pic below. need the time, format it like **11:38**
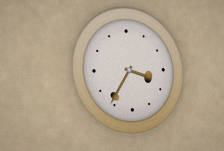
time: **3:36**
